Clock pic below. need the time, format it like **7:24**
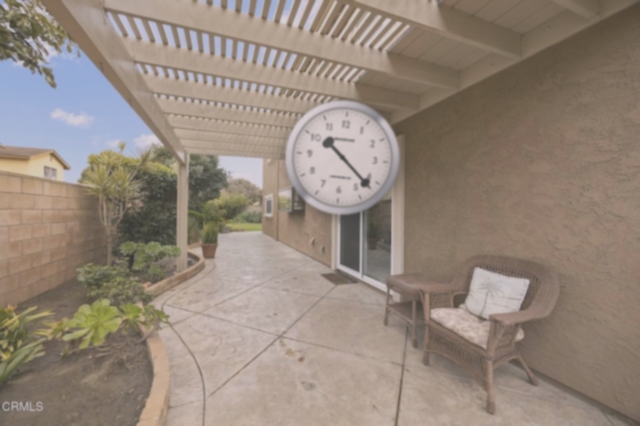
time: **10:22**
